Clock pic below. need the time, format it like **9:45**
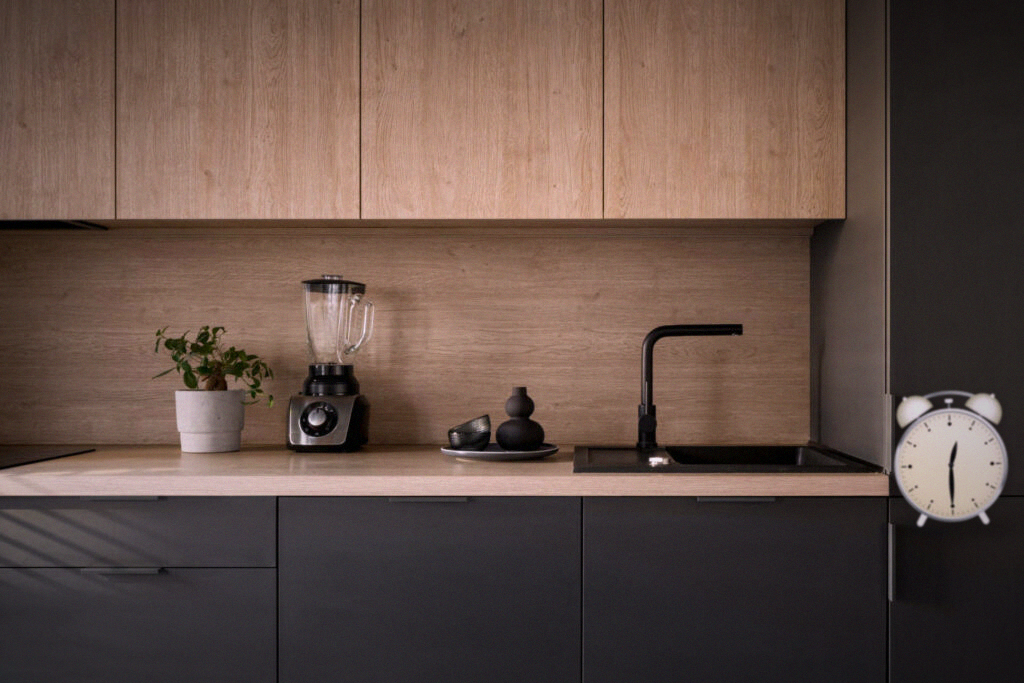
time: **12:30**
